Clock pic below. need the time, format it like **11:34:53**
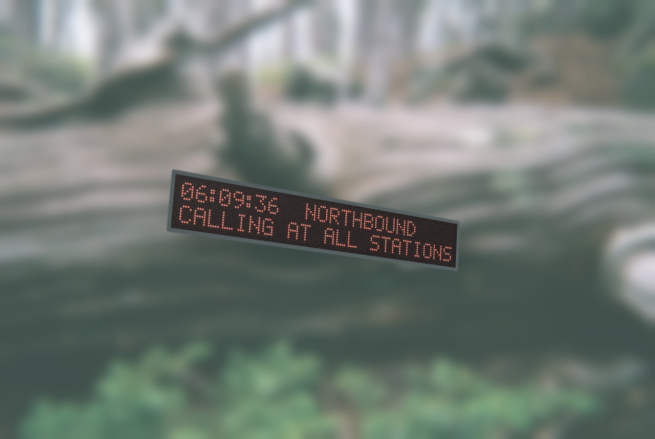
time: **6:09:36**
